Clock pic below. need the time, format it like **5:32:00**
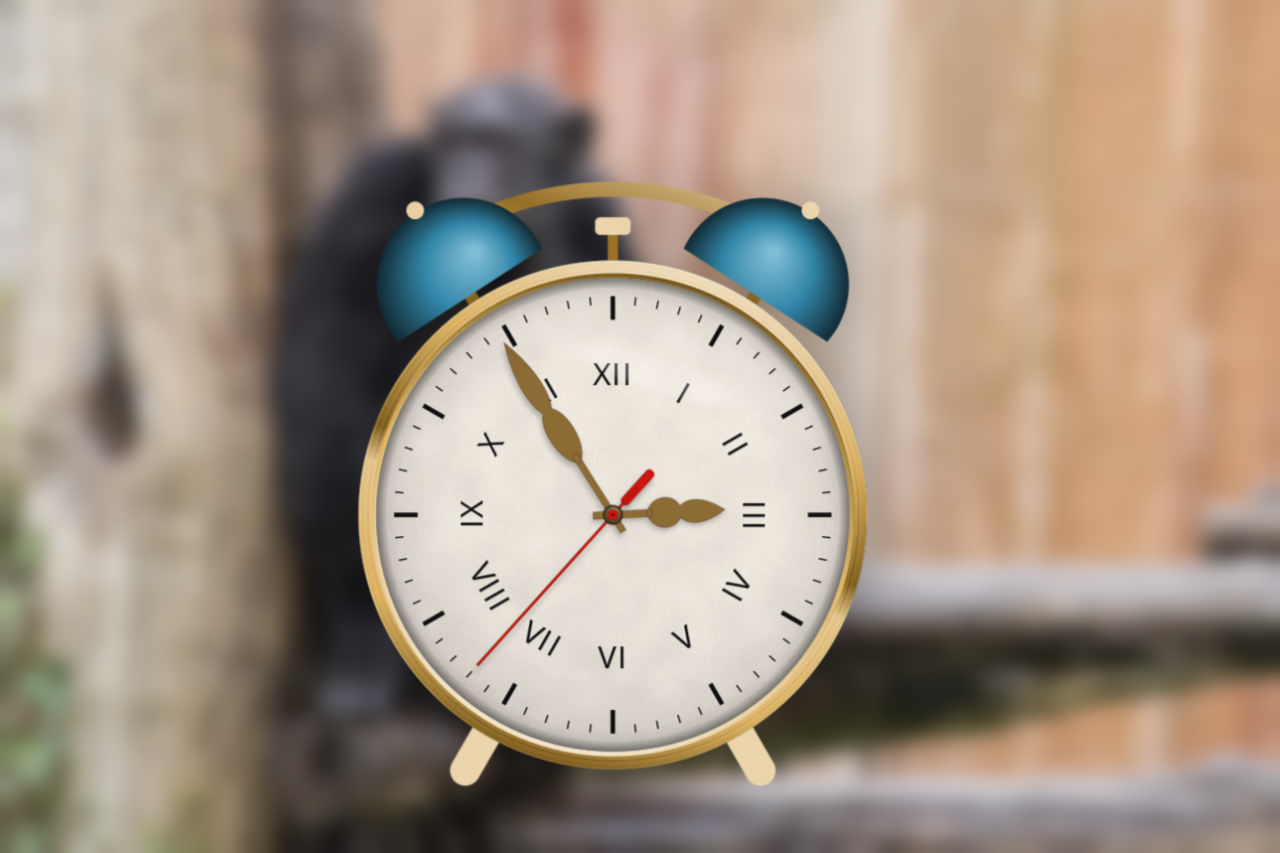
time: **2:54:37**
